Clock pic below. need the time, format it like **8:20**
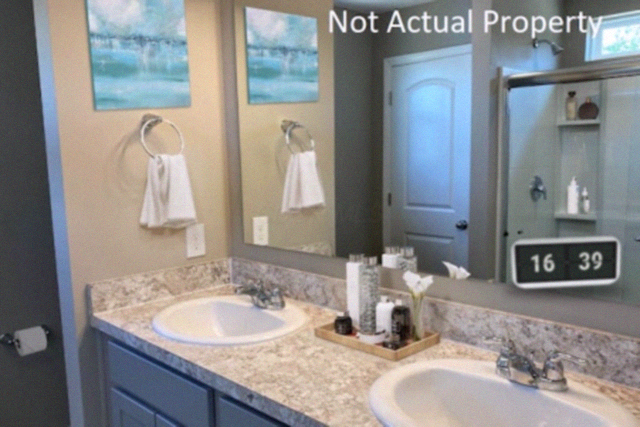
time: **16:39**
